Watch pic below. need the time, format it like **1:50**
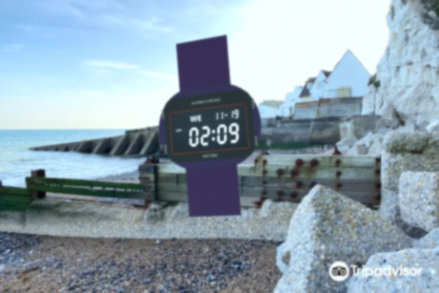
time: **2:09**
